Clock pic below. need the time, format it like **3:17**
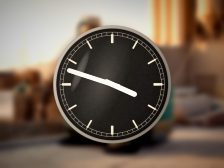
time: **3:48**
